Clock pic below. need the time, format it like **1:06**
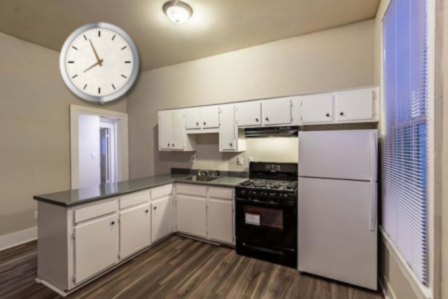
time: **7:56**
